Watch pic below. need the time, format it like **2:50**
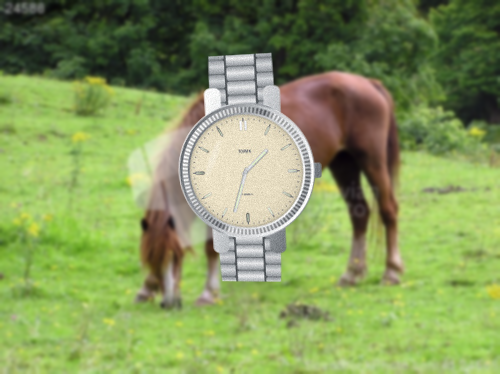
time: **1:33**
